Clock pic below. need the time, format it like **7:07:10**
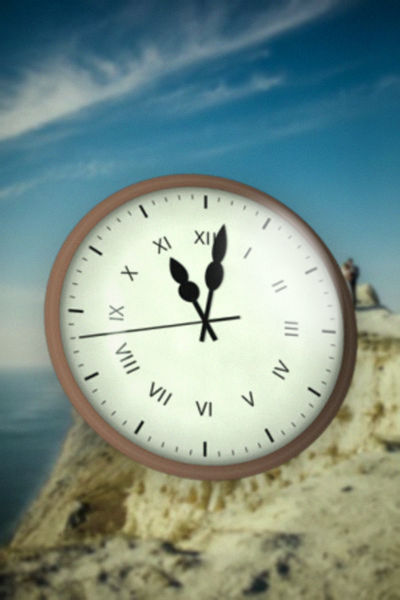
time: **11:01:43**
